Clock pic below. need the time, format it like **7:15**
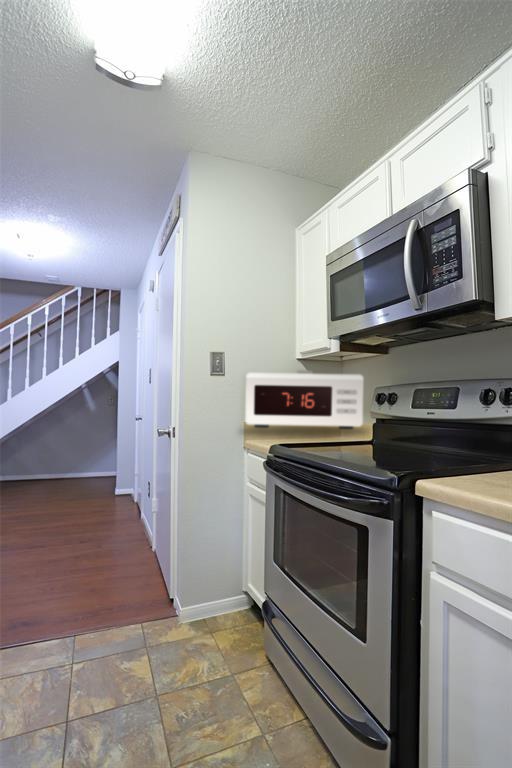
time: **7:16**
